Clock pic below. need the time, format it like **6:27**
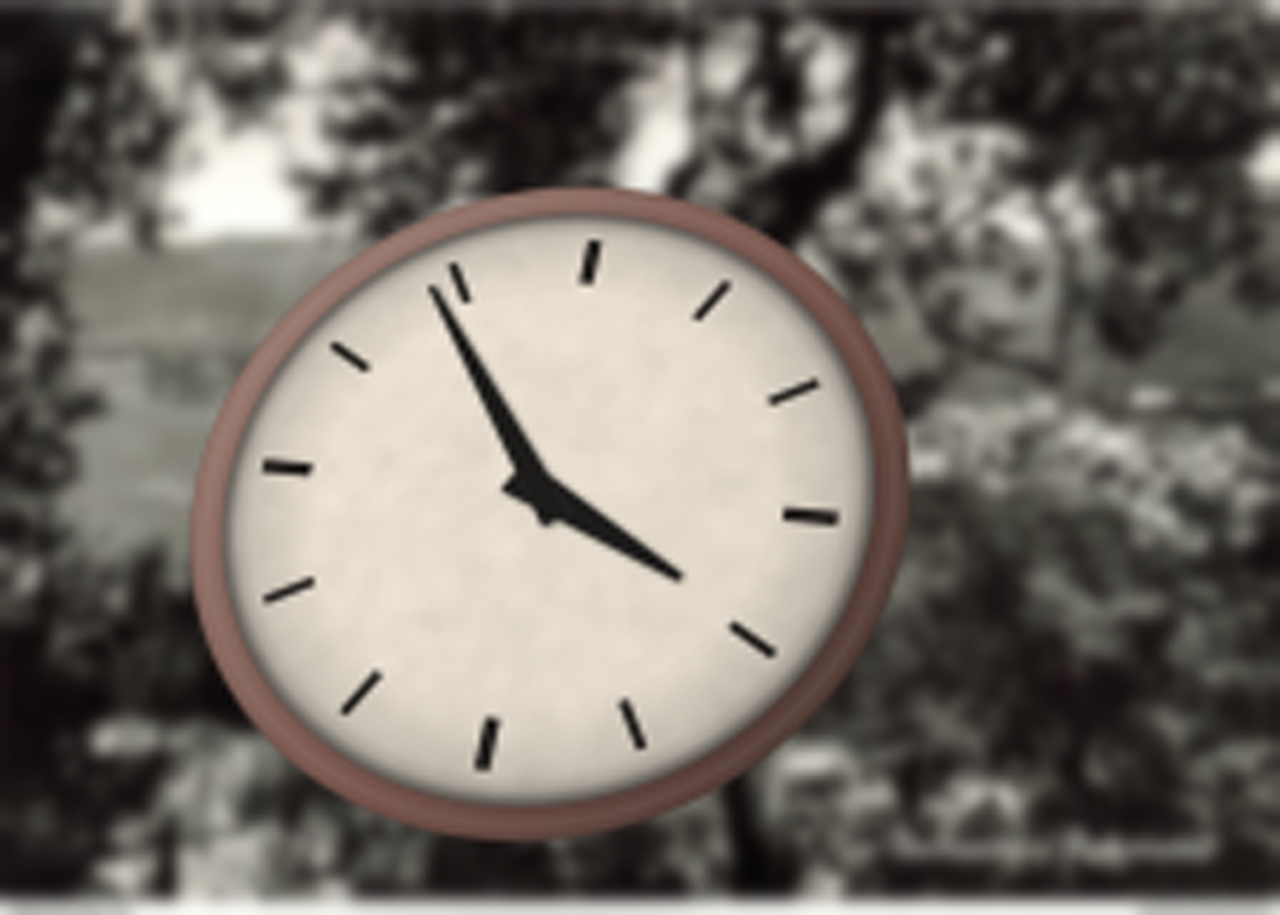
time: **3:54**
